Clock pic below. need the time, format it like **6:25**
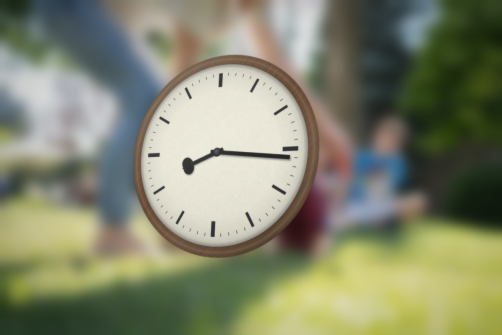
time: **8:16**
